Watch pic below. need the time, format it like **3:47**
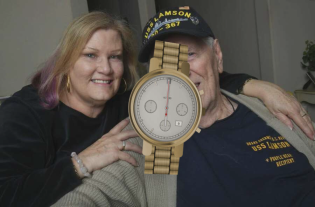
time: **6:00**
